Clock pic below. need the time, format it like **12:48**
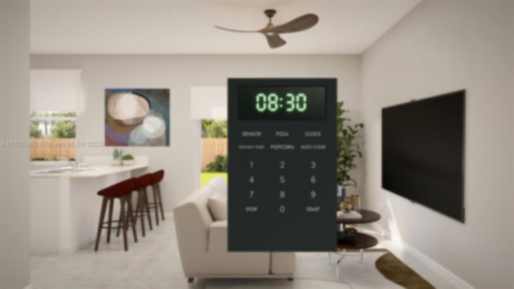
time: **8:30**
